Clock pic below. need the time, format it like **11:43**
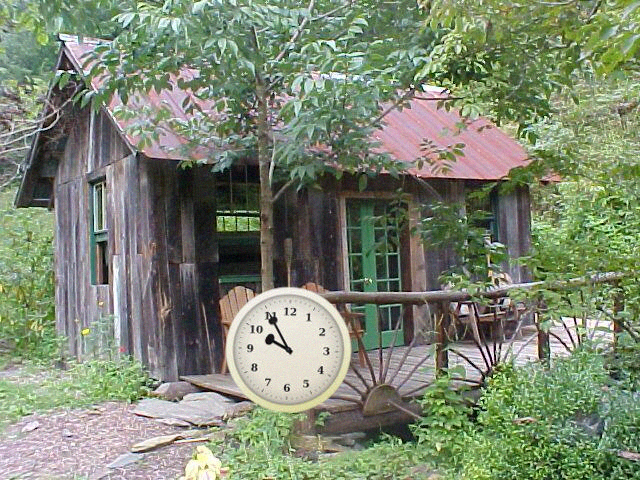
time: **9:55**
